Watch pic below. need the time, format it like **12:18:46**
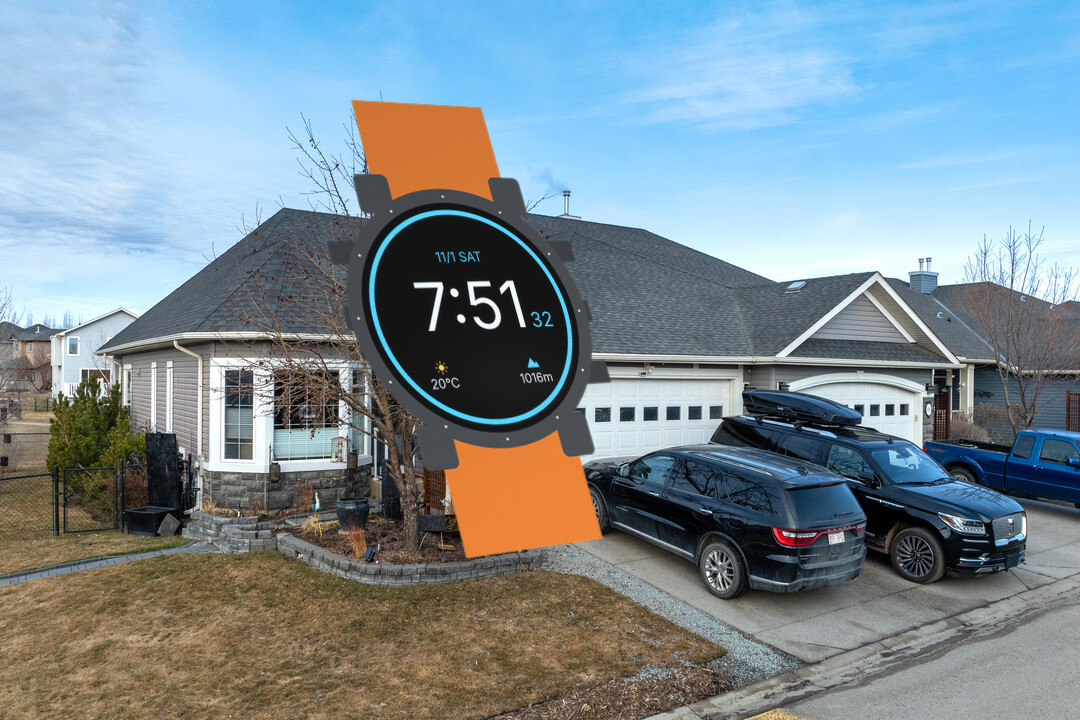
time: **7:51:32**
